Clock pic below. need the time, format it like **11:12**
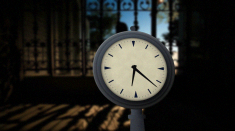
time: **6:22**
